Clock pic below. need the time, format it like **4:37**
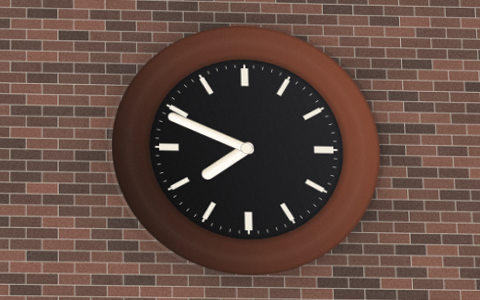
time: **7:49**
